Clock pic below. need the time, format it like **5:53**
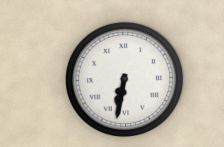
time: **6:32**
